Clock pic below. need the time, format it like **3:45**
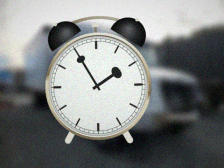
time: **1:55**
